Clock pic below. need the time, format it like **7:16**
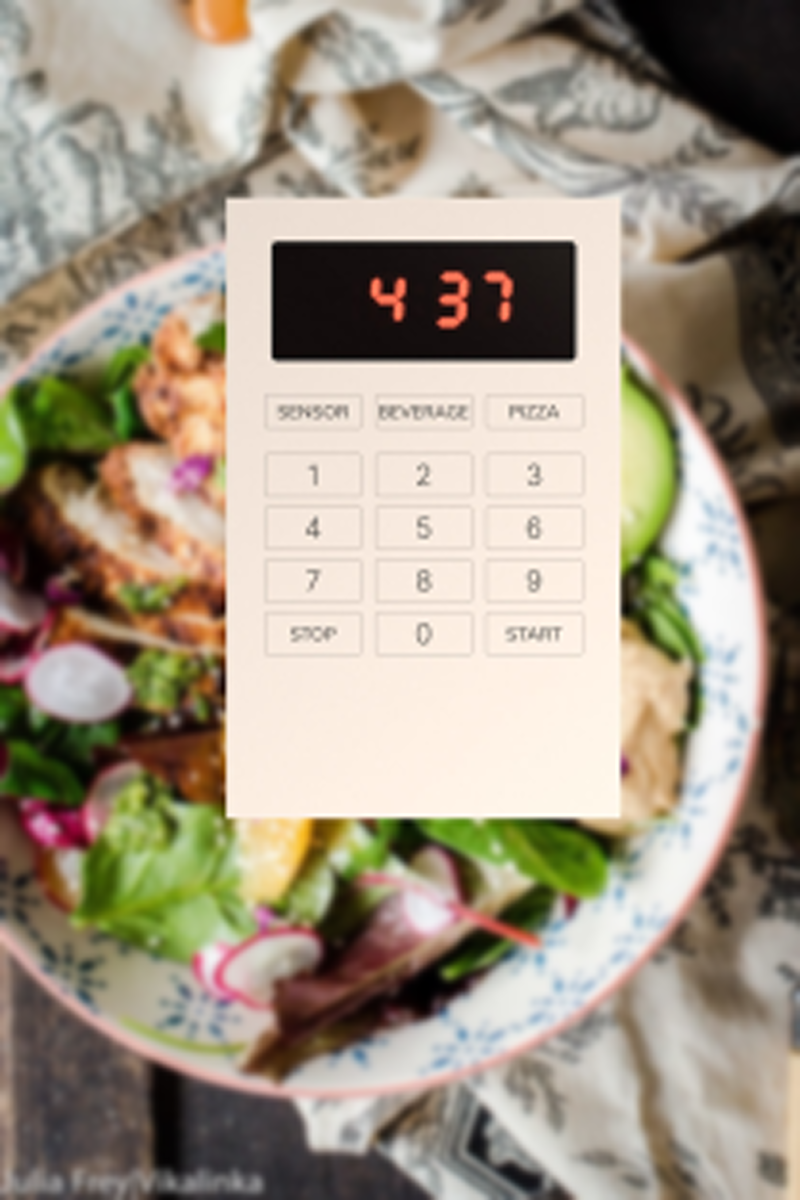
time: **4:37**
